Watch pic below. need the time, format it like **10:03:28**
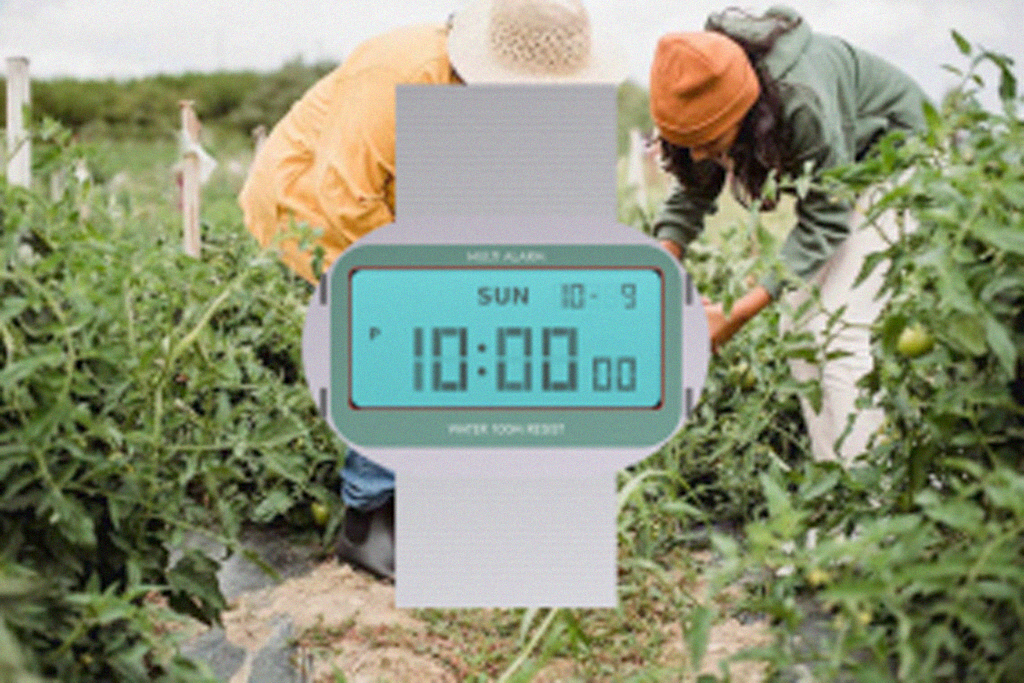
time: **10:00:00**
